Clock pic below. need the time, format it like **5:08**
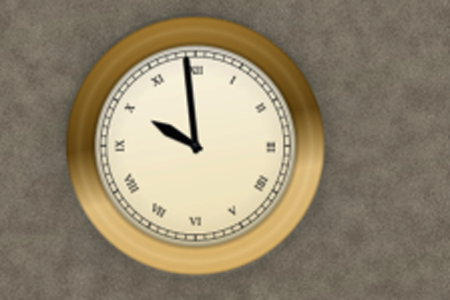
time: **9:59**
